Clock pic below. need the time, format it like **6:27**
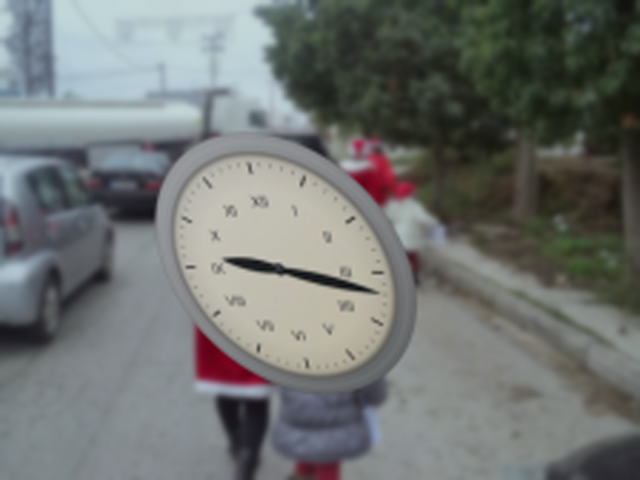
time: **9:17**
